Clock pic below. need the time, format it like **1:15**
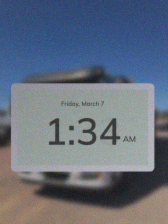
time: **1:34**
